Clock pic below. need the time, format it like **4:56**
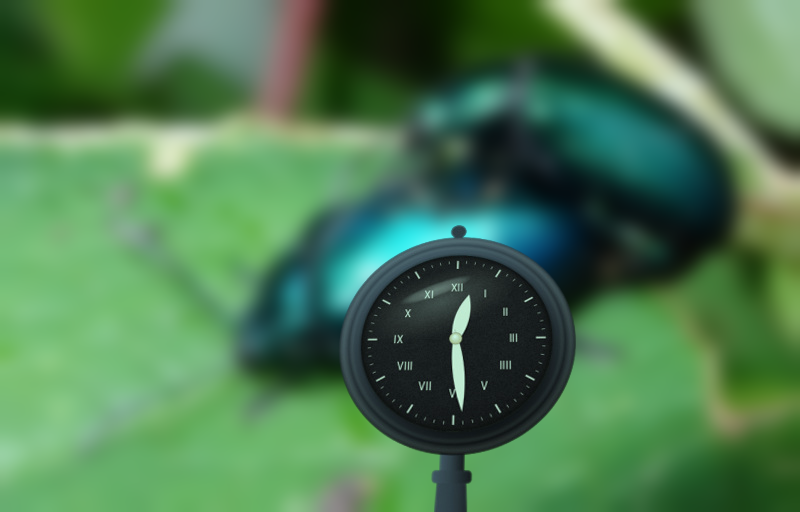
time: **12:29**
